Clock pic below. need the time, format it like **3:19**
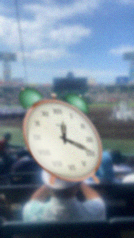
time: **12:19**
